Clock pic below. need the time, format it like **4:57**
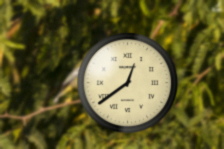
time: **12:39**
